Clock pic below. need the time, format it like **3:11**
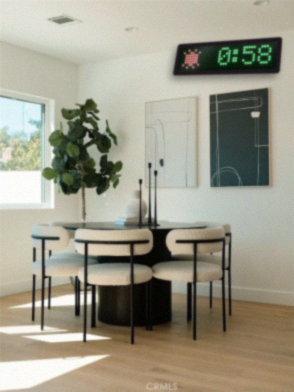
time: **0:58**
